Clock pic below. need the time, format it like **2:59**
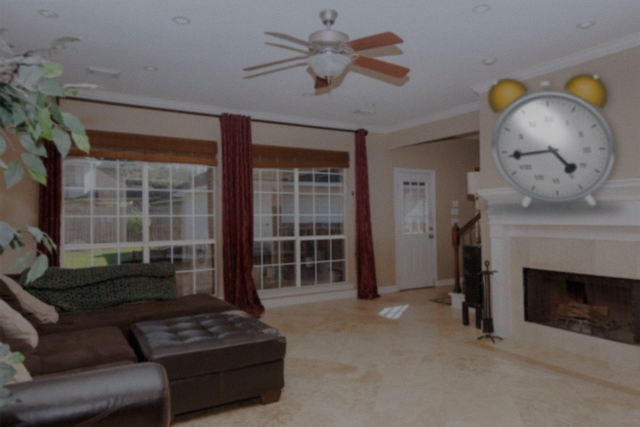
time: **4:44**
